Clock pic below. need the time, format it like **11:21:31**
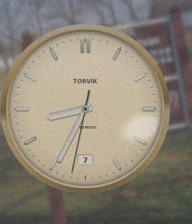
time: **8:34:32**
